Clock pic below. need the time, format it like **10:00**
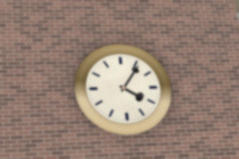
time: **4:06**
